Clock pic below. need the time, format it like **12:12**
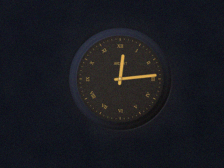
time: **12:14**
